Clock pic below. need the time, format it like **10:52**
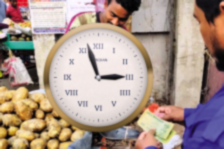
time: **2:57**
